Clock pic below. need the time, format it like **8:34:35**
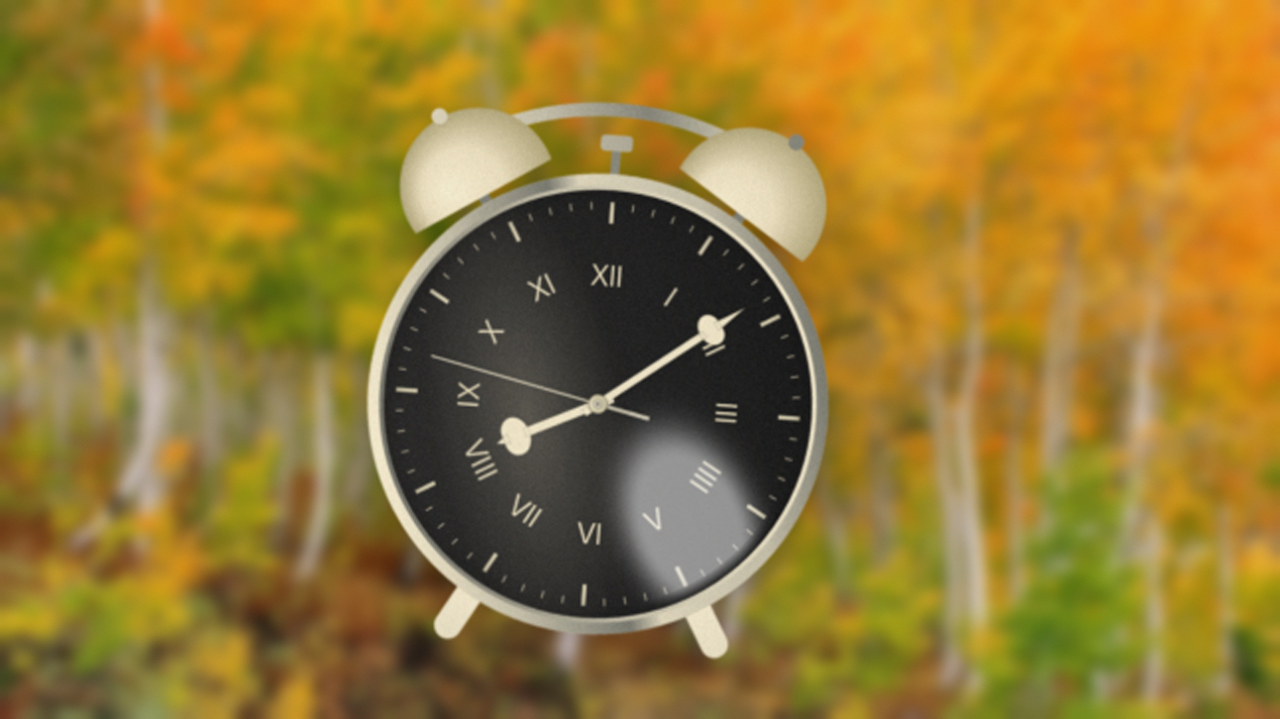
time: **8:08:47**
